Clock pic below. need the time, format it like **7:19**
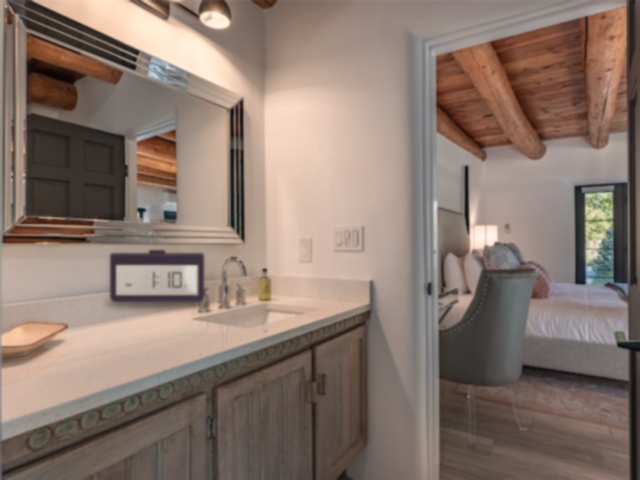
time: **1:10**
